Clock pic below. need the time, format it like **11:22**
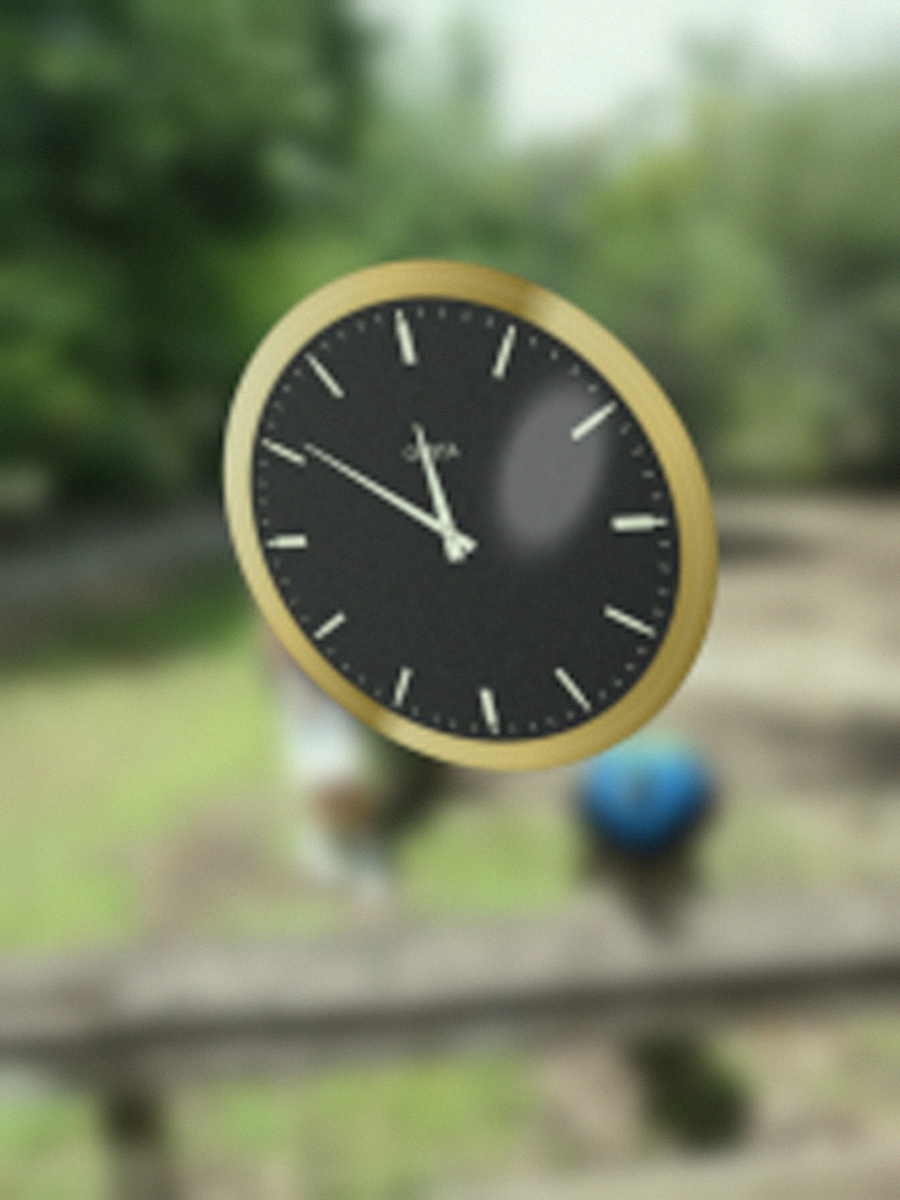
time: **11:51**
